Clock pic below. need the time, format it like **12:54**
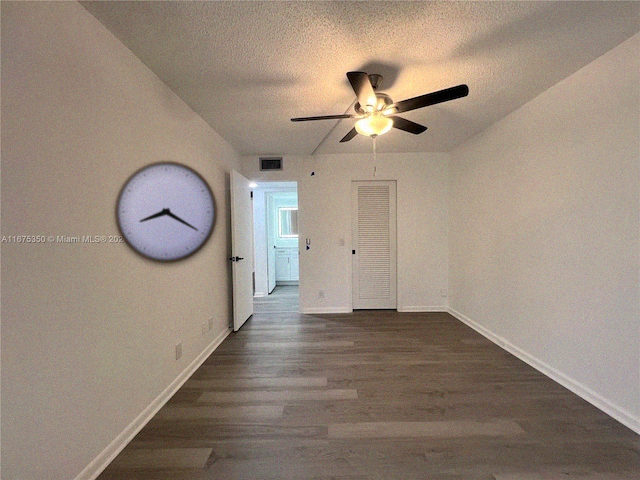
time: **8:20**
